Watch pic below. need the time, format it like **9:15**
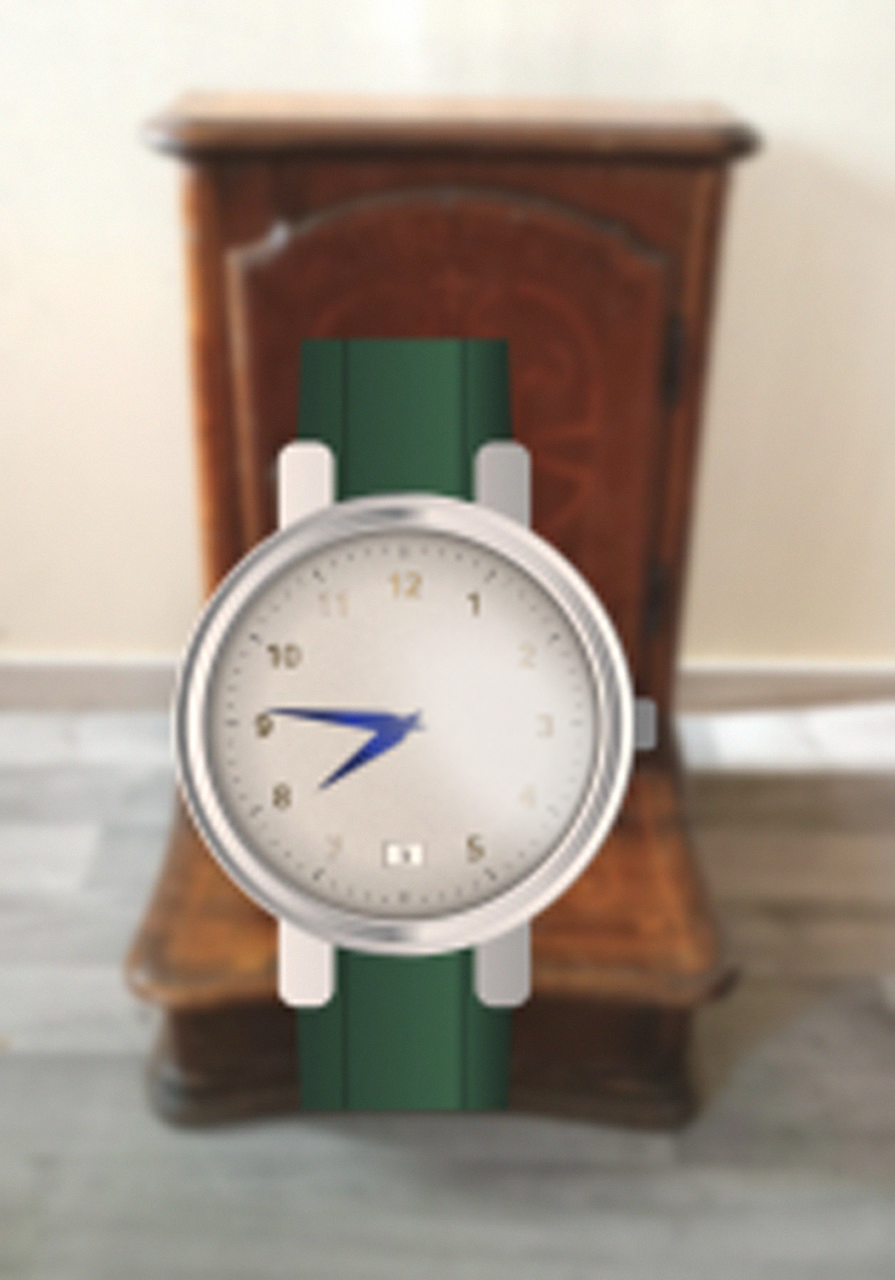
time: **7:46**
